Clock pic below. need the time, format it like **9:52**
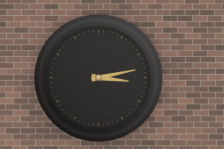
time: **3:13**
